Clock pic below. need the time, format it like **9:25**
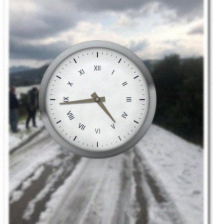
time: **4:44**
